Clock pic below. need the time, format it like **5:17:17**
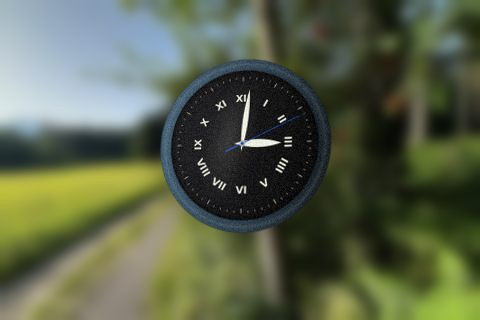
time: **3:01:11**
